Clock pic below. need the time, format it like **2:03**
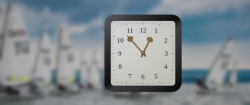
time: **12:53**
